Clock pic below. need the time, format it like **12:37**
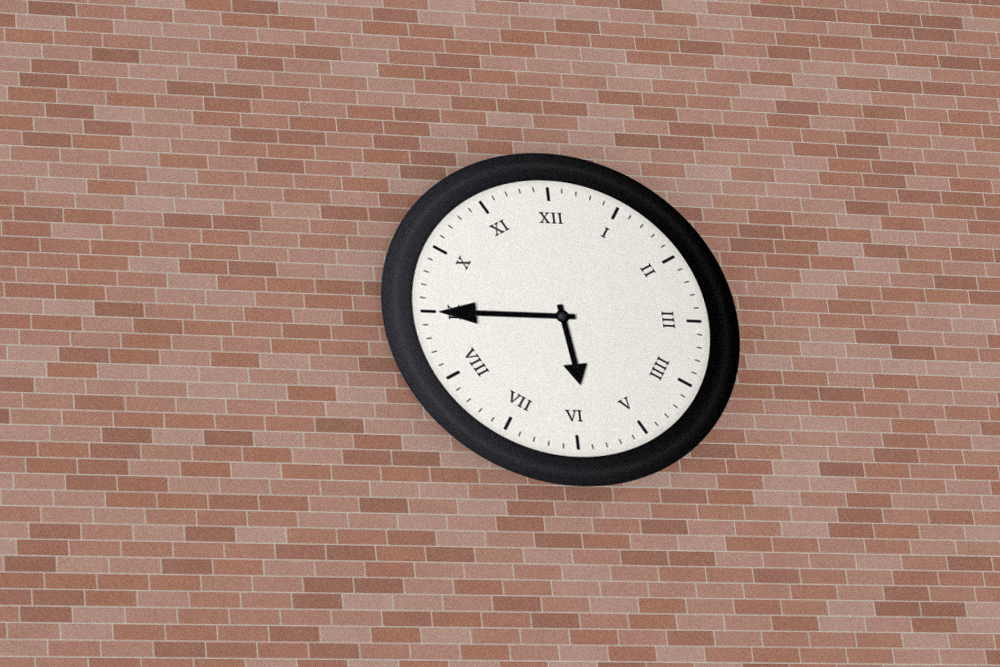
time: **5:45**
